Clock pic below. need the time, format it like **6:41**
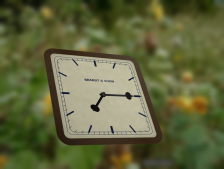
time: **7:15**
